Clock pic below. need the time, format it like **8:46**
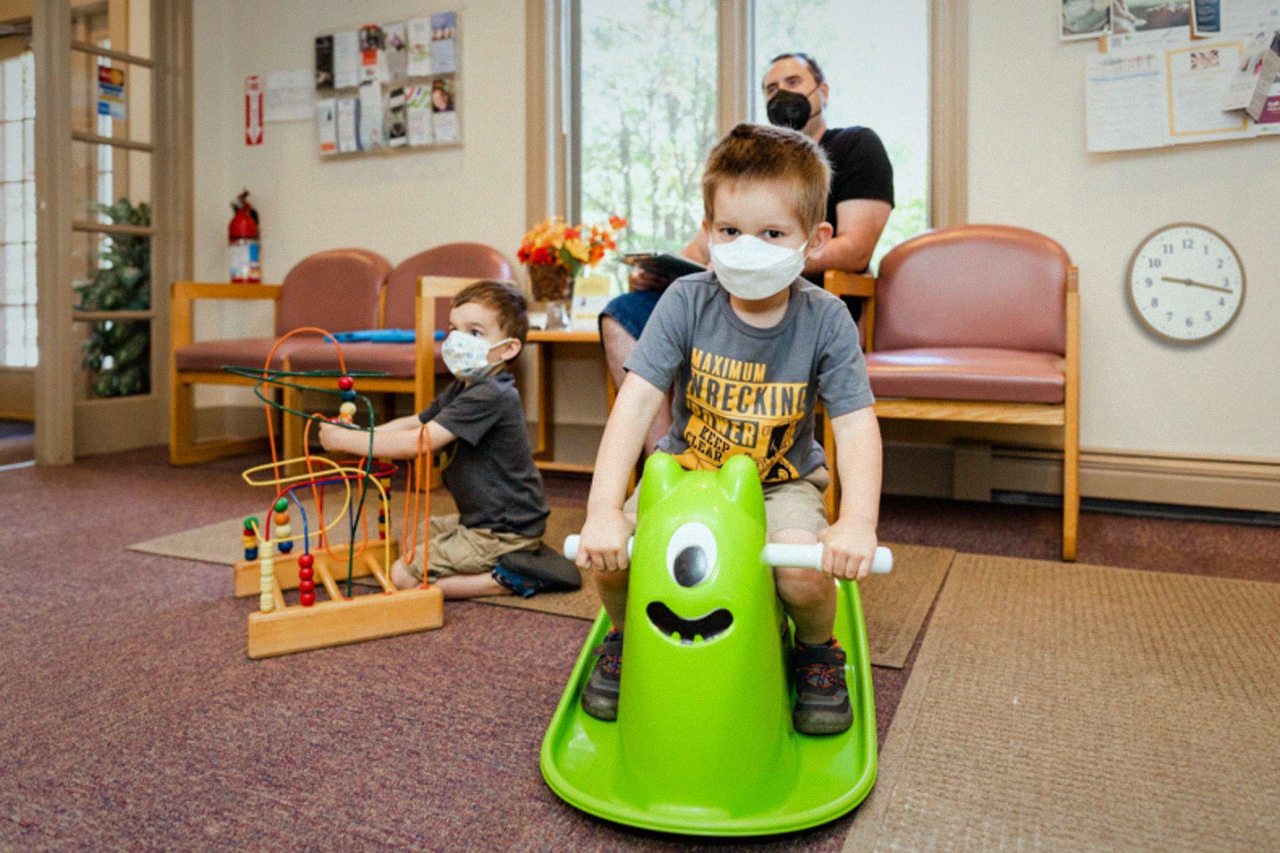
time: **9:17**
